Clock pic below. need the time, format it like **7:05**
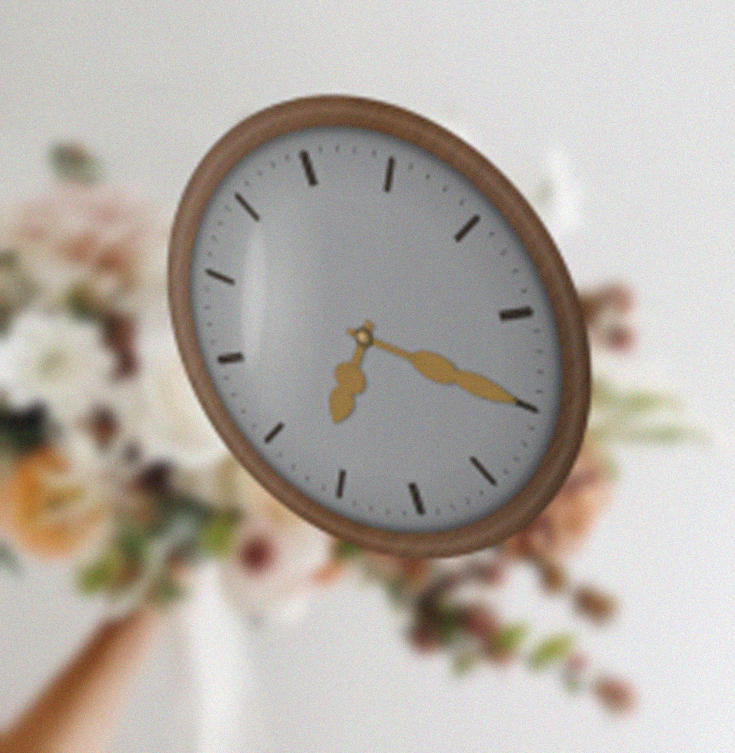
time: **7:20**
